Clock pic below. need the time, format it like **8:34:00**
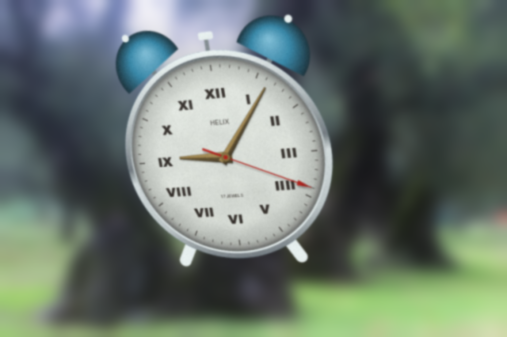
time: **9:06:19**
